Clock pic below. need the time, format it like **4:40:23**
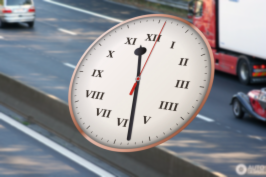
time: **11:28:01**
